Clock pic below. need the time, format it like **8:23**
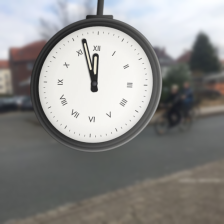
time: **11:57**
